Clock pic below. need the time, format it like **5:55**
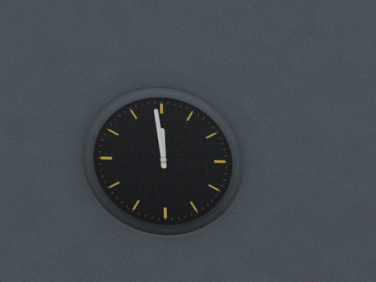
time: **11:59**
